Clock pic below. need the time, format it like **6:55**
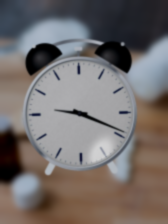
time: **9:19**
